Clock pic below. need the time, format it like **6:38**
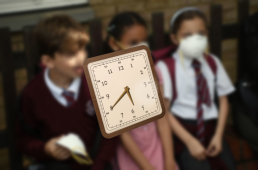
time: **5:40**
